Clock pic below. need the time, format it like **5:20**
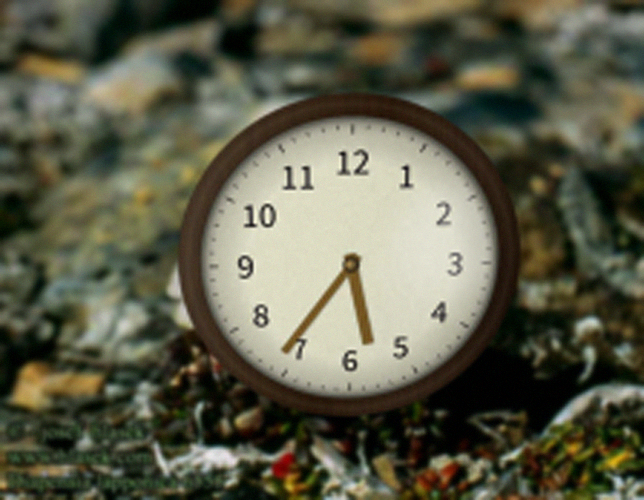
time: **5:36**
